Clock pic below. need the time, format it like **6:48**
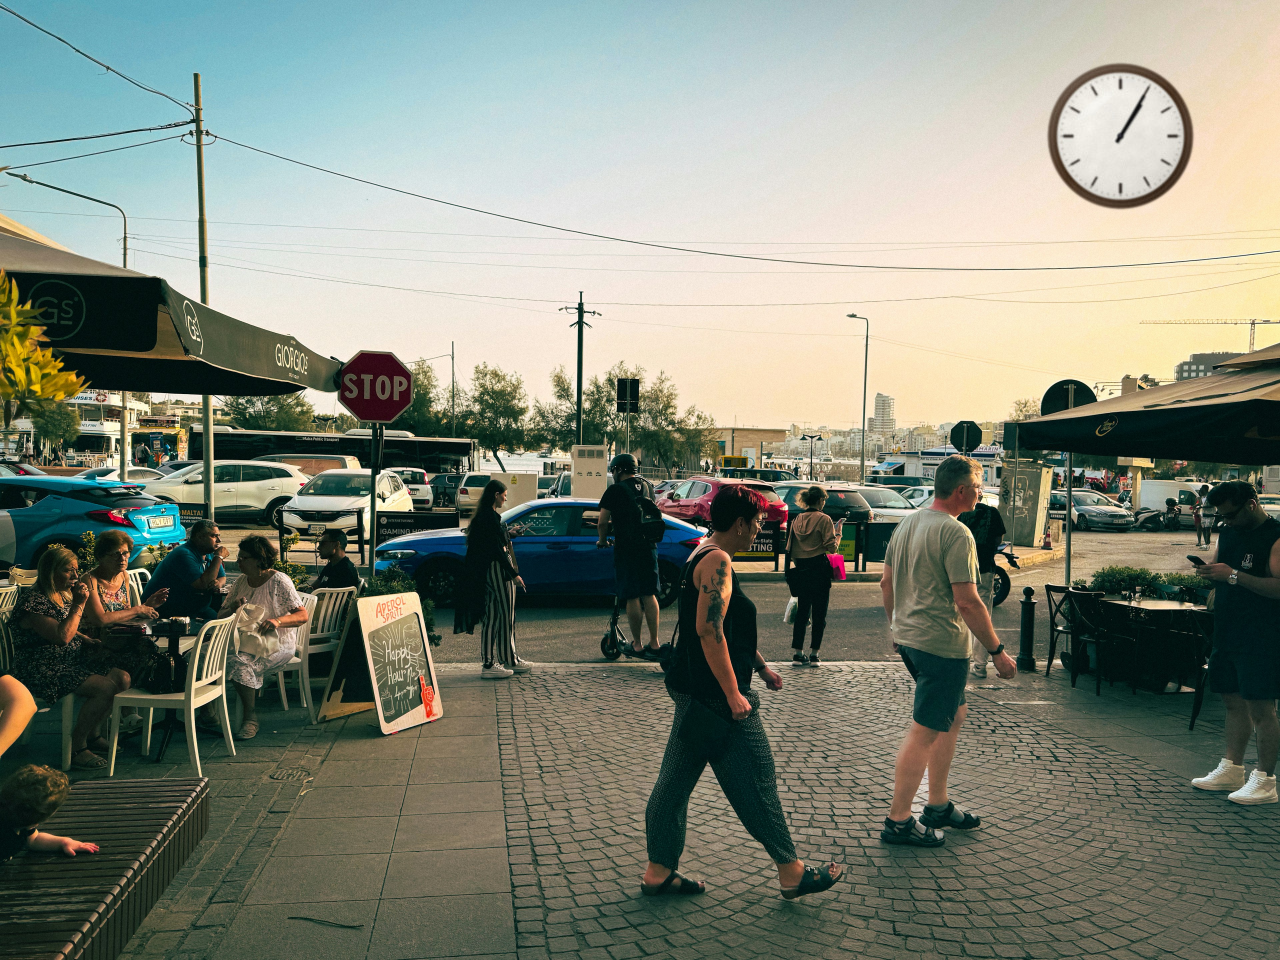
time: **1:05**
